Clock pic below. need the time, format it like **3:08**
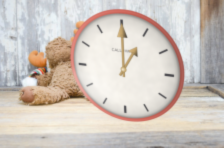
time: **1:00**
